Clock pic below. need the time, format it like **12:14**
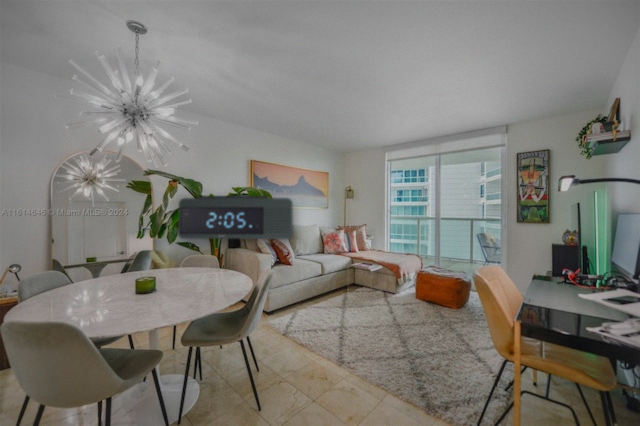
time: **2:05**
